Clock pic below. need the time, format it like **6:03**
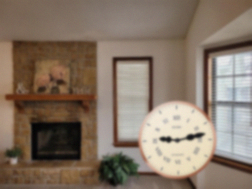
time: **9:13**
